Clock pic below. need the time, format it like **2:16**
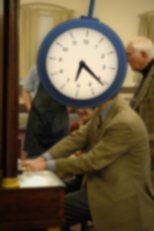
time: **6:21**
